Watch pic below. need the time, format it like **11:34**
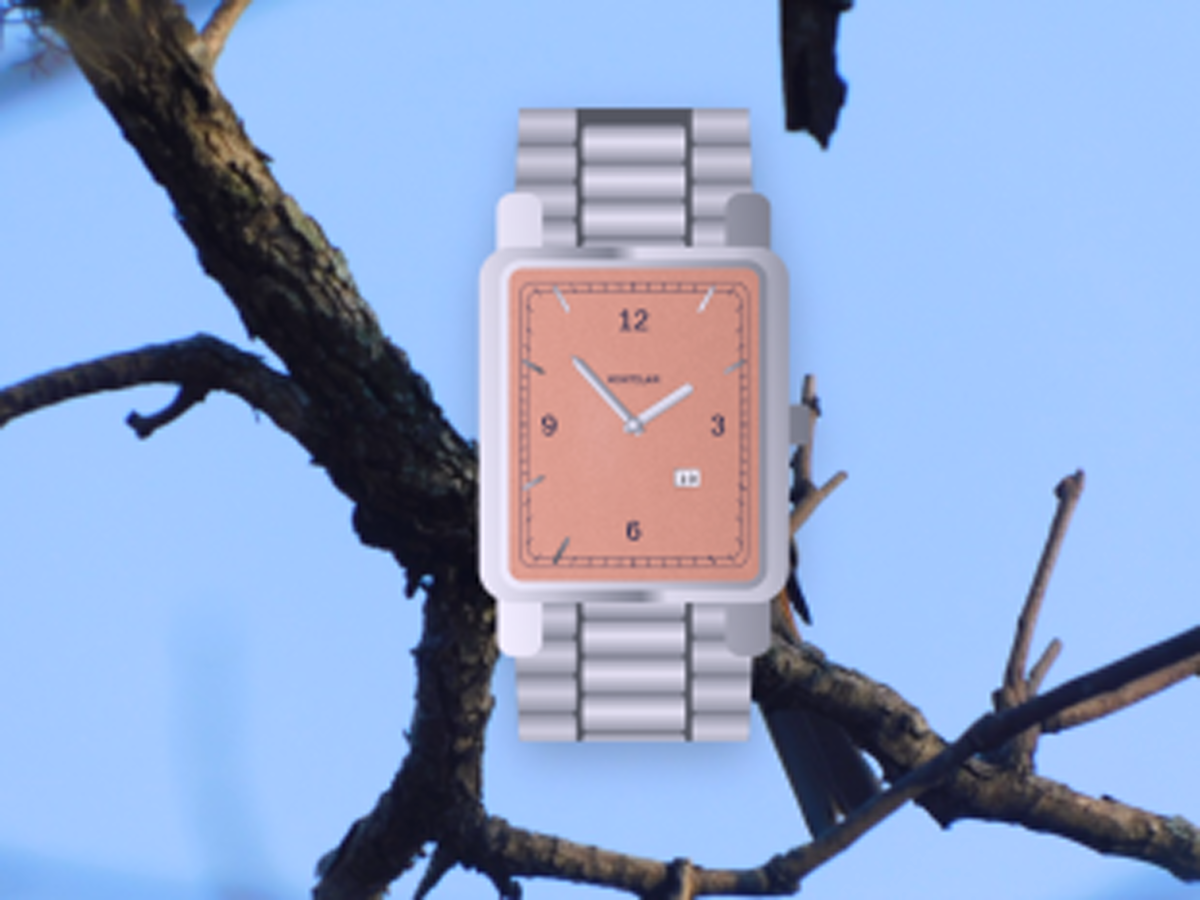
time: **1:53**
